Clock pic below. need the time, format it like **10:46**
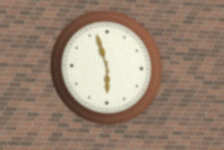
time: **5:57**
